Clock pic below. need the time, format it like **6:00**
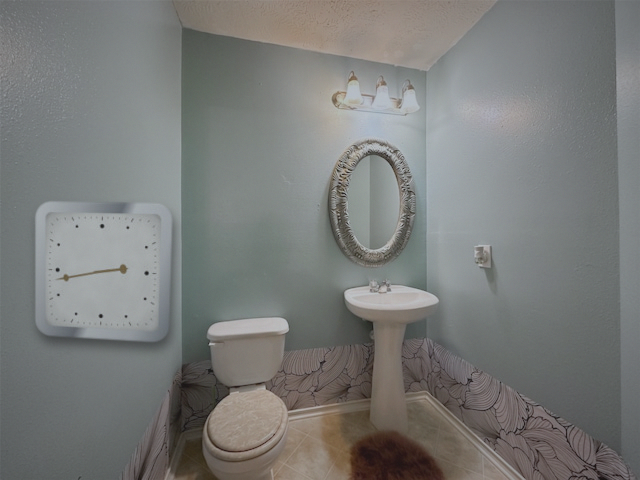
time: **2:43**
